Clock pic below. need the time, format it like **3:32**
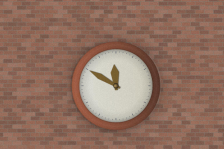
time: **11:50**
